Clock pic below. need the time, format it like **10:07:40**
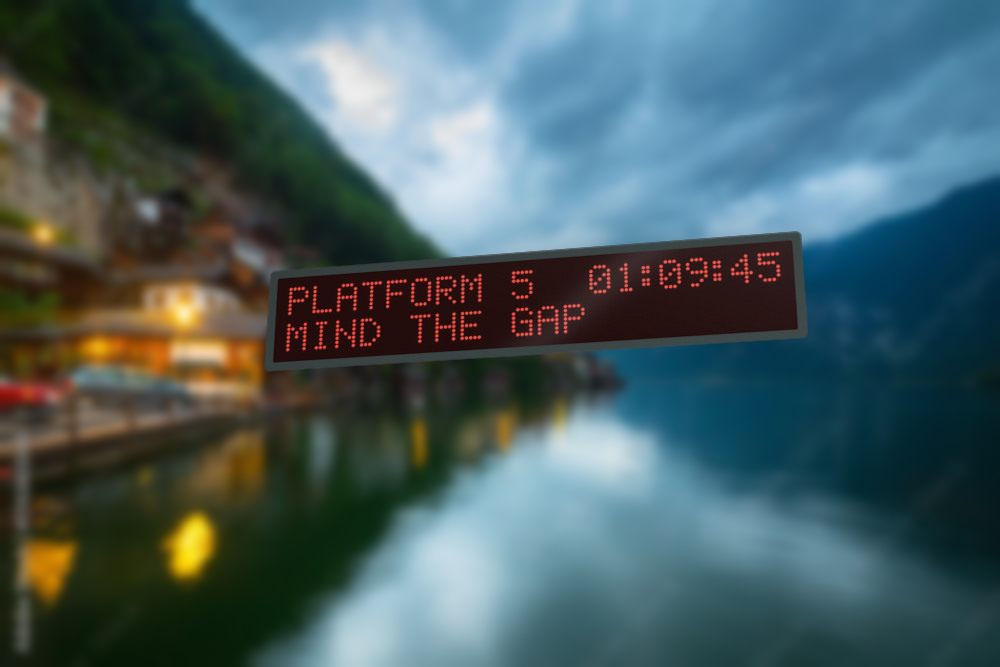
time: **1:09:45**
